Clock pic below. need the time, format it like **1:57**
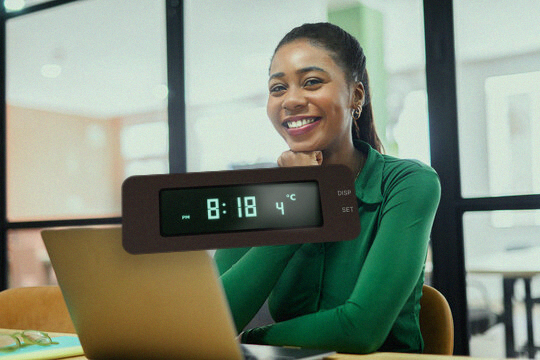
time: **8:18**
